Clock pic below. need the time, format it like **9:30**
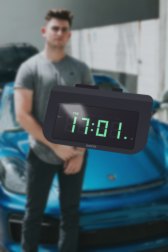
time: **17:01**
